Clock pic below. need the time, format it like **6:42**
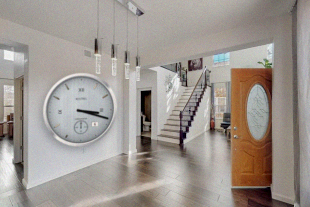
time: **3:18**
